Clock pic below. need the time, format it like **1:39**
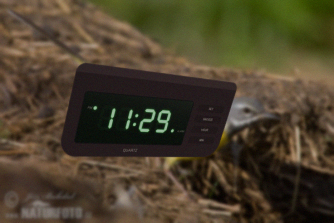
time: **11:29**
